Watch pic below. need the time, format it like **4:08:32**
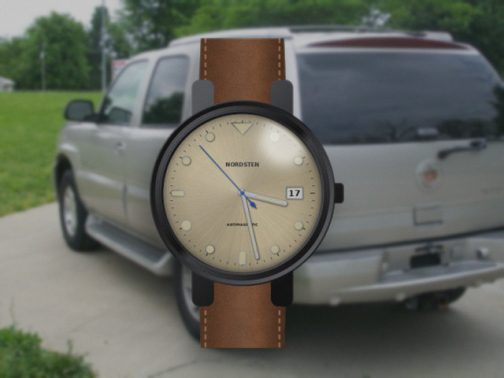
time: **3:27:53**
